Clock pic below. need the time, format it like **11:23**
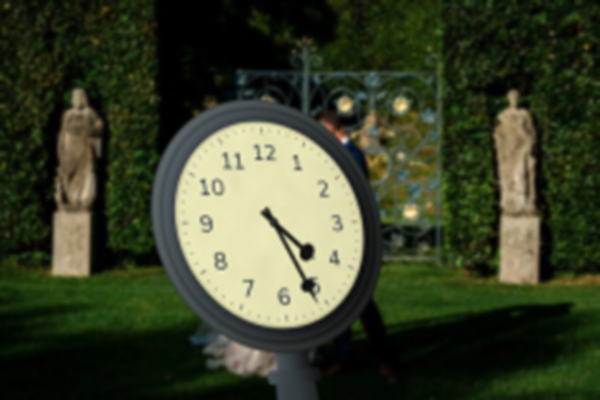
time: **4:26**
